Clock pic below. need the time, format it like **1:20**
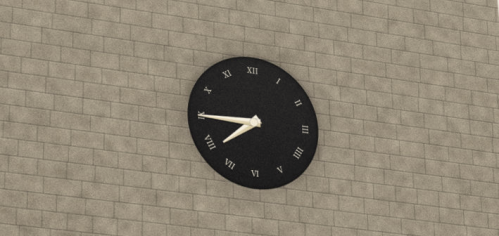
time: **7:45**
